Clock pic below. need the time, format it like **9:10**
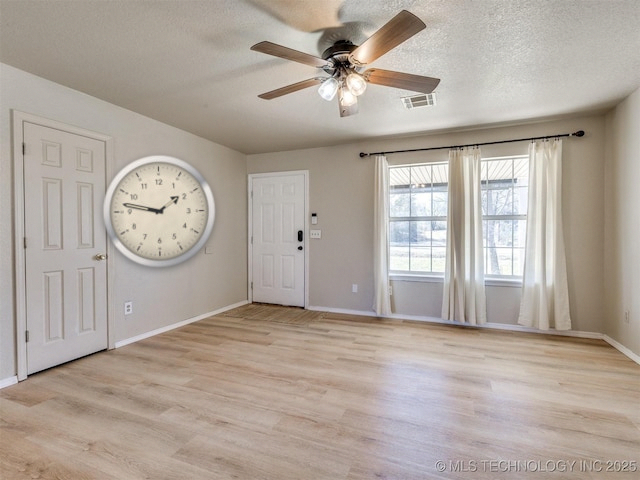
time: **1:47**
